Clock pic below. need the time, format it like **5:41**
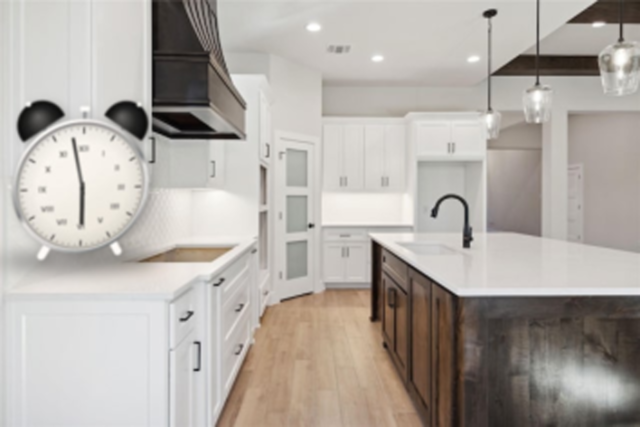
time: **5:58**
